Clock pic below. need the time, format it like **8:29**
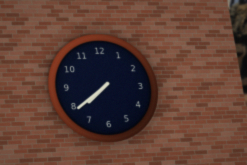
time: **7:39**
